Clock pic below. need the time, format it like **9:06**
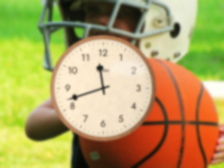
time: **11:42**
